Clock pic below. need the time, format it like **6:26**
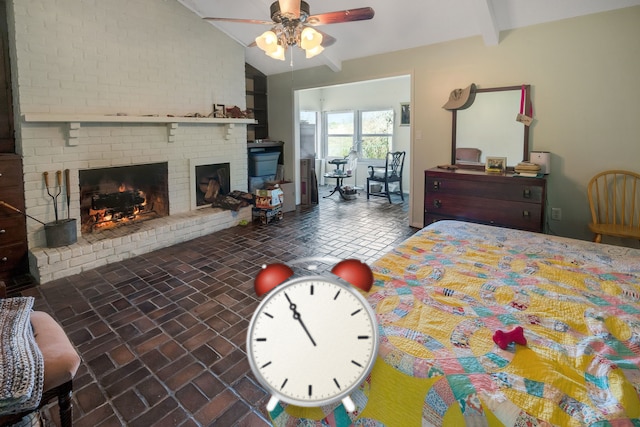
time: **10:55**
